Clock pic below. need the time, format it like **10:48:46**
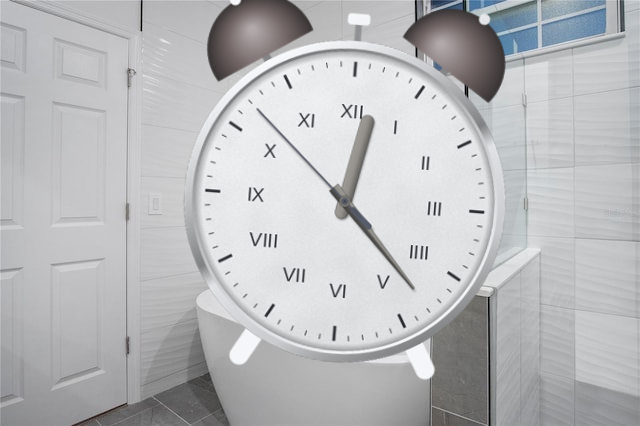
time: **12:22:52**
